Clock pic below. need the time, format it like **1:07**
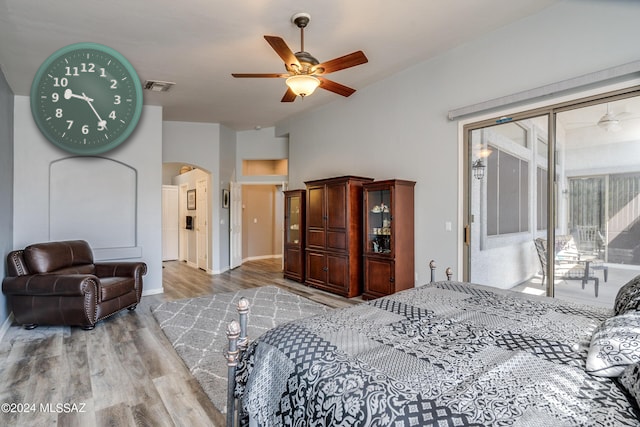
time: **9:24**
